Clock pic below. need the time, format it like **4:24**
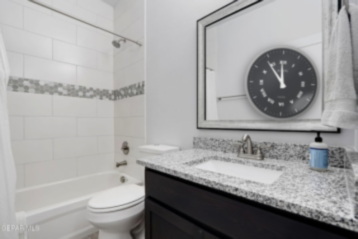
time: **11:54**
